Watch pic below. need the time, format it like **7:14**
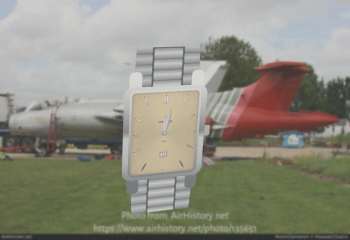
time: **12:02**
